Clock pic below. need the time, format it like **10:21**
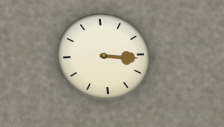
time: **3:16**
